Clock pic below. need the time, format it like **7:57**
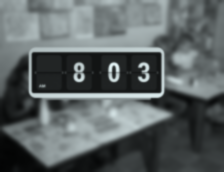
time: **8:03**
